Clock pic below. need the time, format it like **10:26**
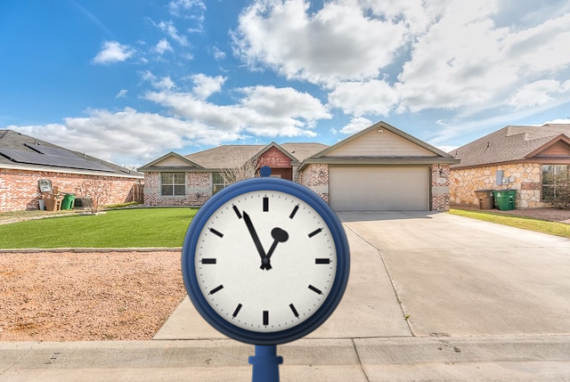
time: **12:56**
